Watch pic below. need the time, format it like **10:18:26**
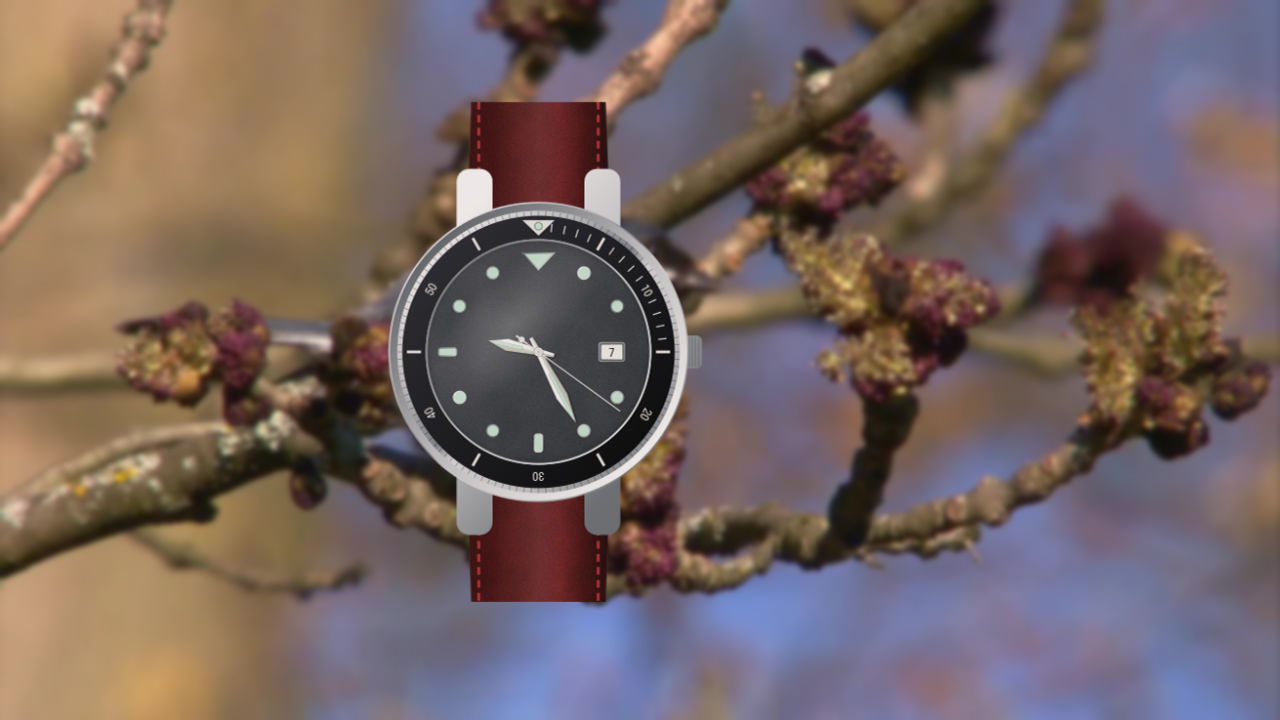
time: **9:25:21**
